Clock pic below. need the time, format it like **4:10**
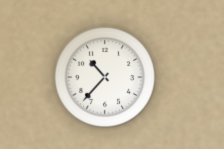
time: **10:37**
